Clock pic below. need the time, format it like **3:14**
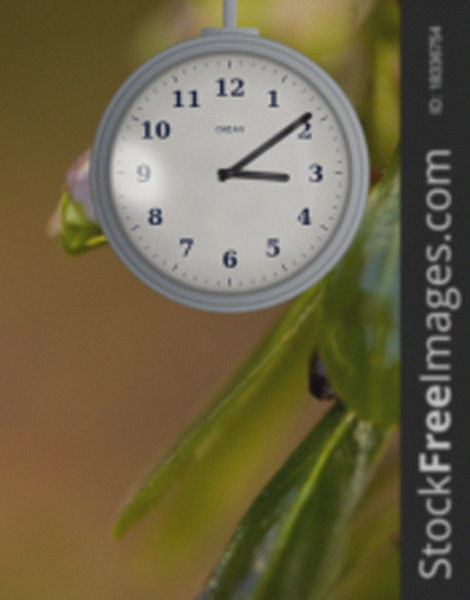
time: **3:09**
